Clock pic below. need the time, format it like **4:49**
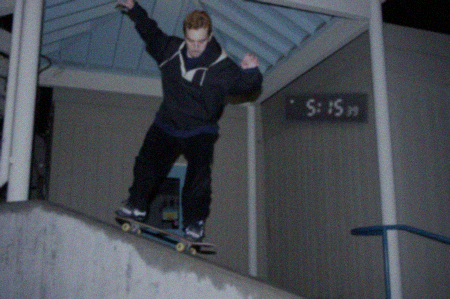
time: **5:15**
